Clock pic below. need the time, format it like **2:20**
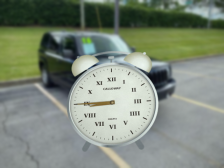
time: **8:45**
